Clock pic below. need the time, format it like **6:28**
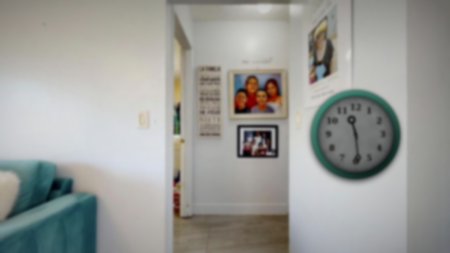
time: **11:29**
